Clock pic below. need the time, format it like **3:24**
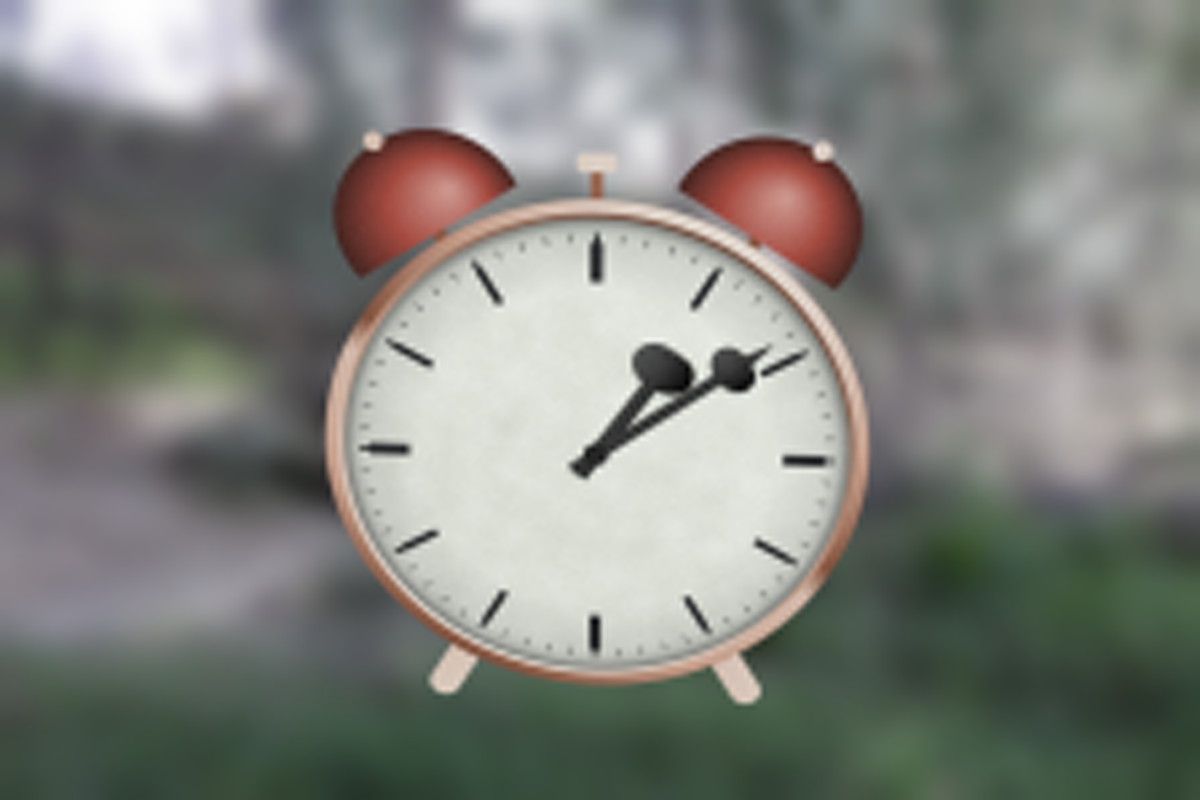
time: **1:09**
